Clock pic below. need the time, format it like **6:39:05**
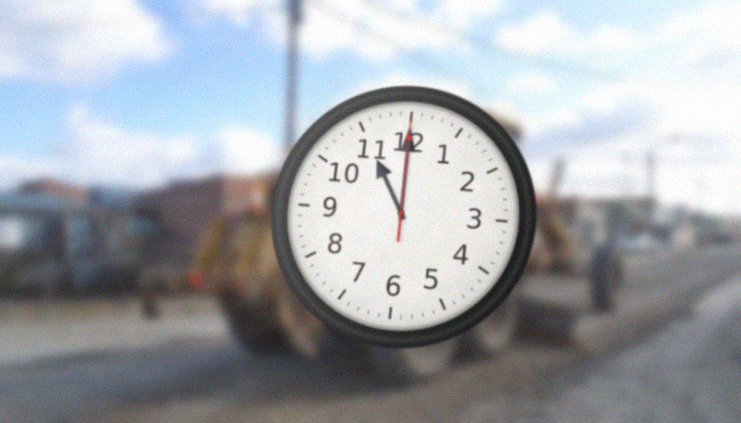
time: **11:00:00**
